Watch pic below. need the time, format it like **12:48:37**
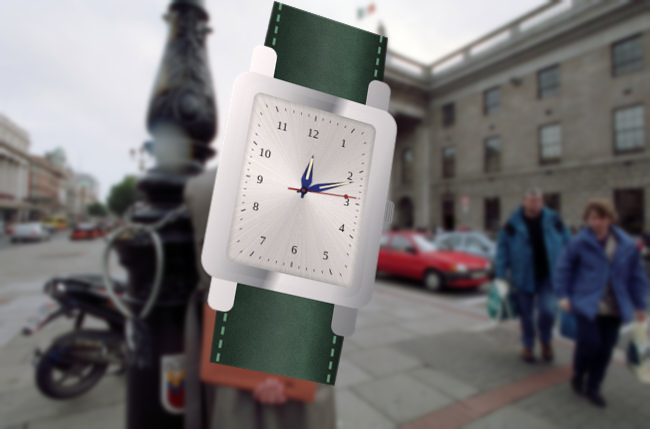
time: **12:11:14**
